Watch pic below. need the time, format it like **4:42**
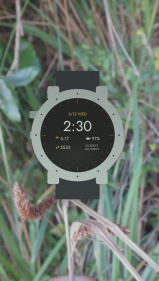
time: **2:30**
